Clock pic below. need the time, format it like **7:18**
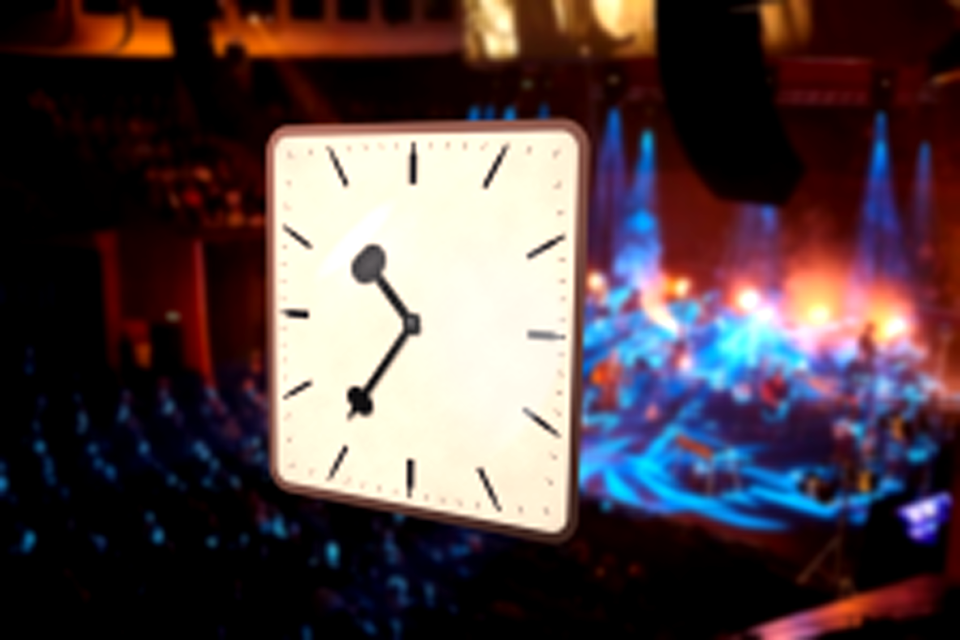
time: **10:36**
